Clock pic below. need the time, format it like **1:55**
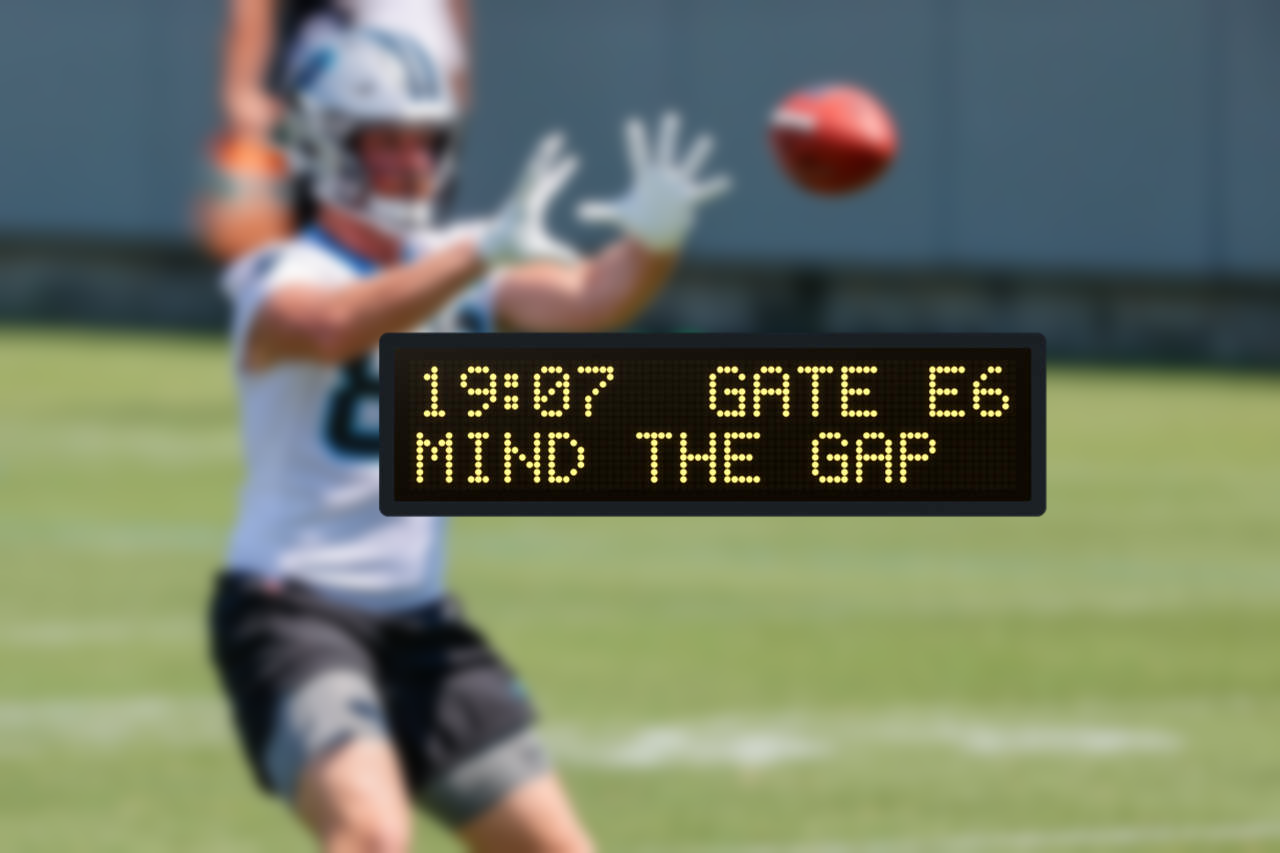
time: **19:07**
